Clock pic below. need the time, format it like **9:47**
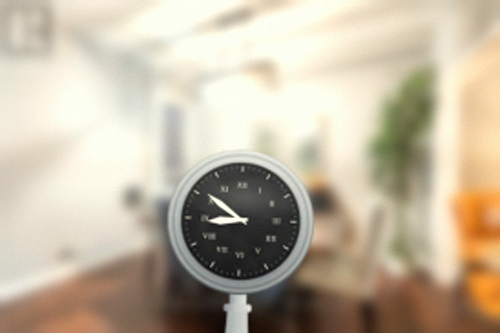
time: **8:51**
